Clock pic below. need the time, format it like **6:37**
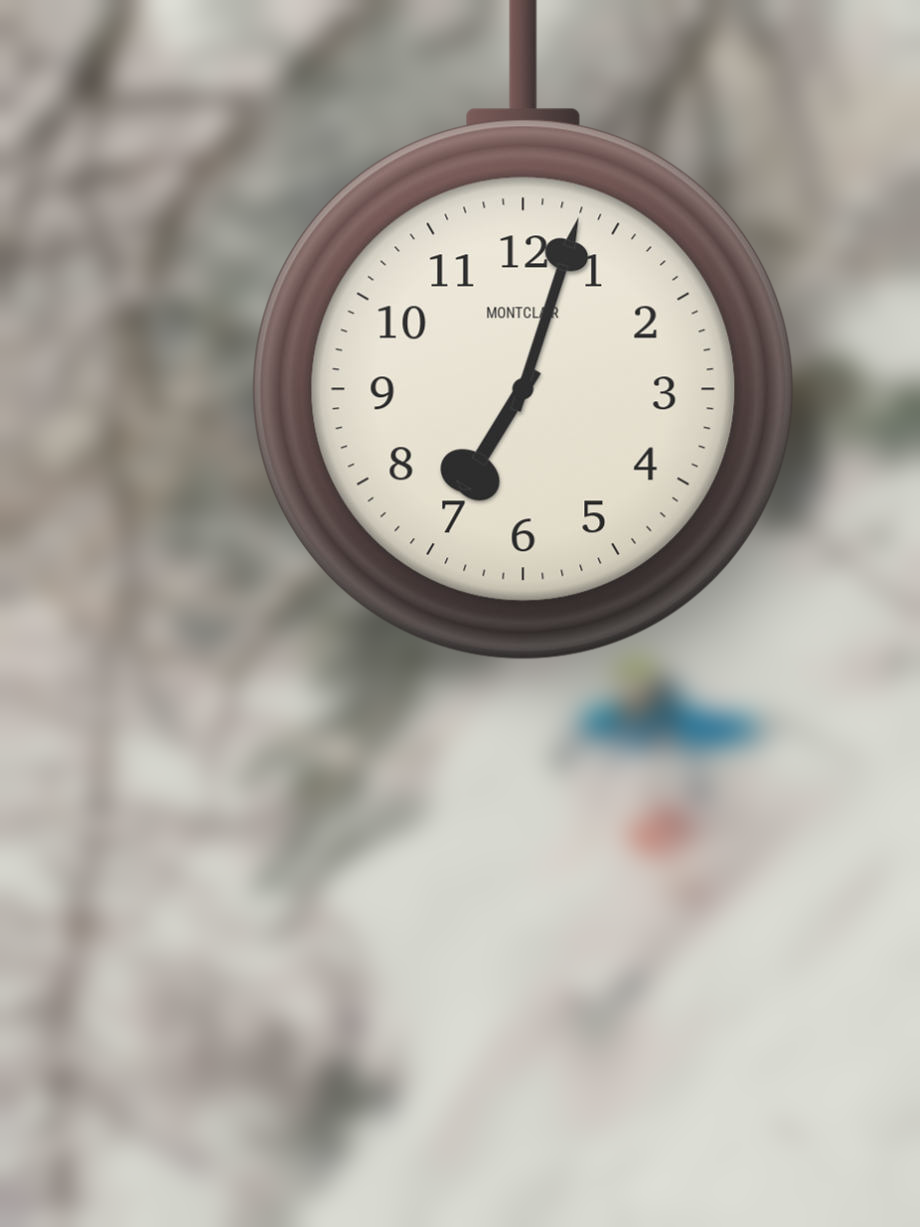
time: **7:03**
